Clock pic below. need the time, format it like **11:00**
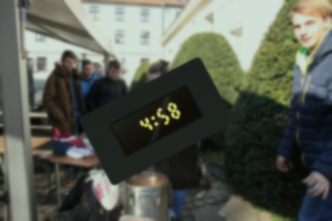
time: **4:58**
